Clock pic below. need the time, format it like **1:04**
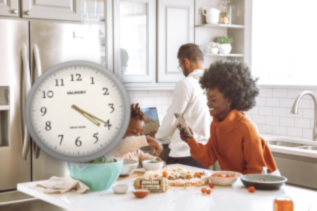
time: **4:20**
